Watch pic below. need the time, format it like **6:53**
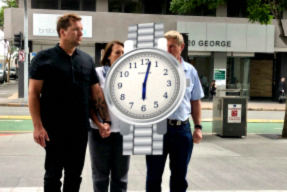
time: **6:02**
